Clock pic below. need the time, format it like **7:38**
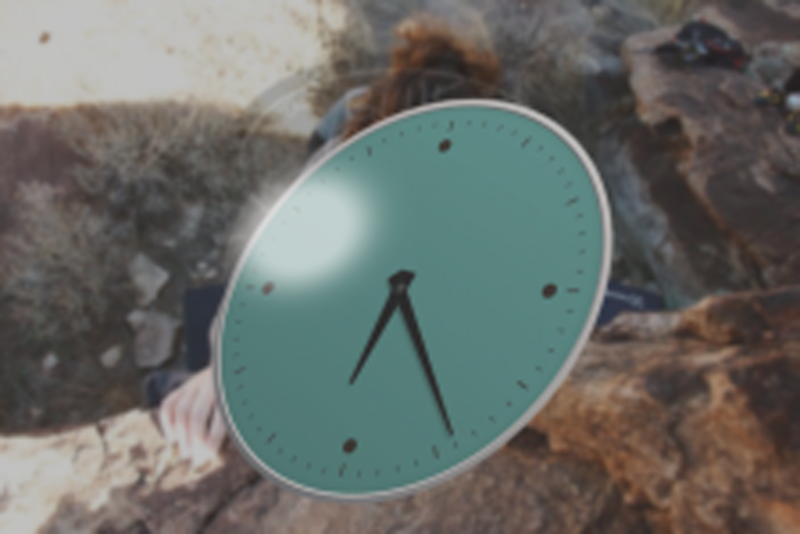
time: **6:24**
